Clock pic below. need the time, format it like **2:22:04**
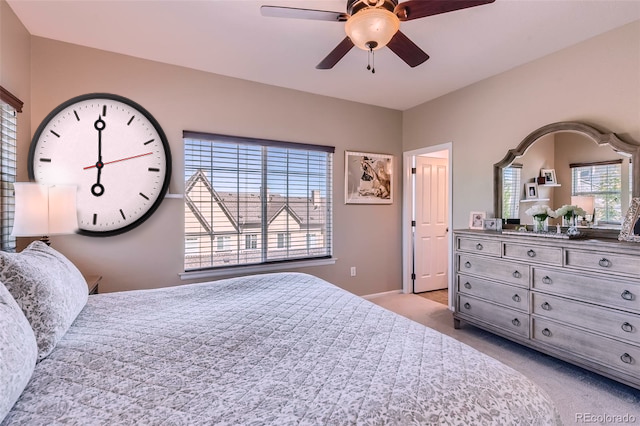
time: **5:59:12**
